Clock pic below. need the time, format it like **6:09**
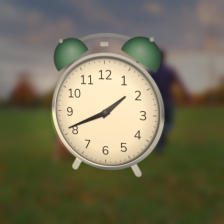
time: **1:41**
